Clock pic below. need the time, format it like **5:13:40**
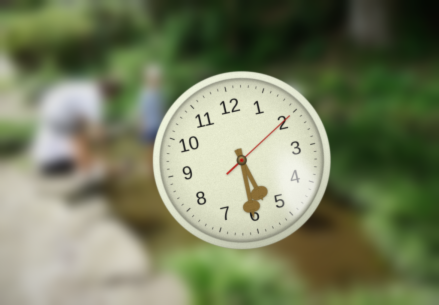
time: **5:30:10**
